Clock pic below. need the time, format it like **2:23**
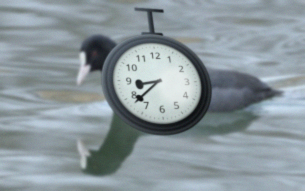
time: **8:38**
